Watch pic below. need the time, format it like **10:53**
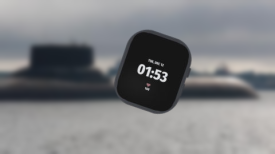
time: **1:53**
